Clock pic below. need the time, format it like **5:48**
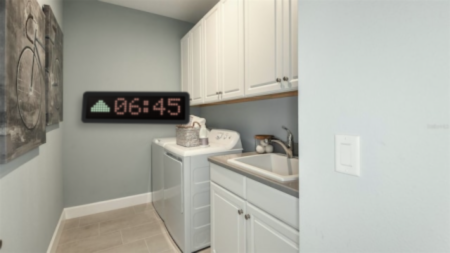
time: **6:45**
